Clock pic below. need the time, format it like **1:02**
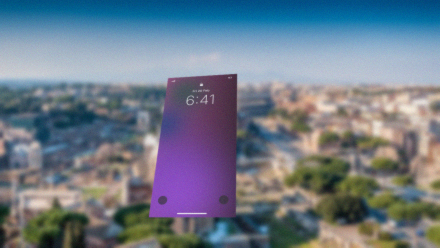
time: **6:41**
